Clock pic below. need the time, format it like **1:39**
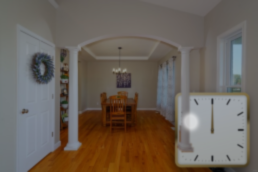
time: **12:00**
